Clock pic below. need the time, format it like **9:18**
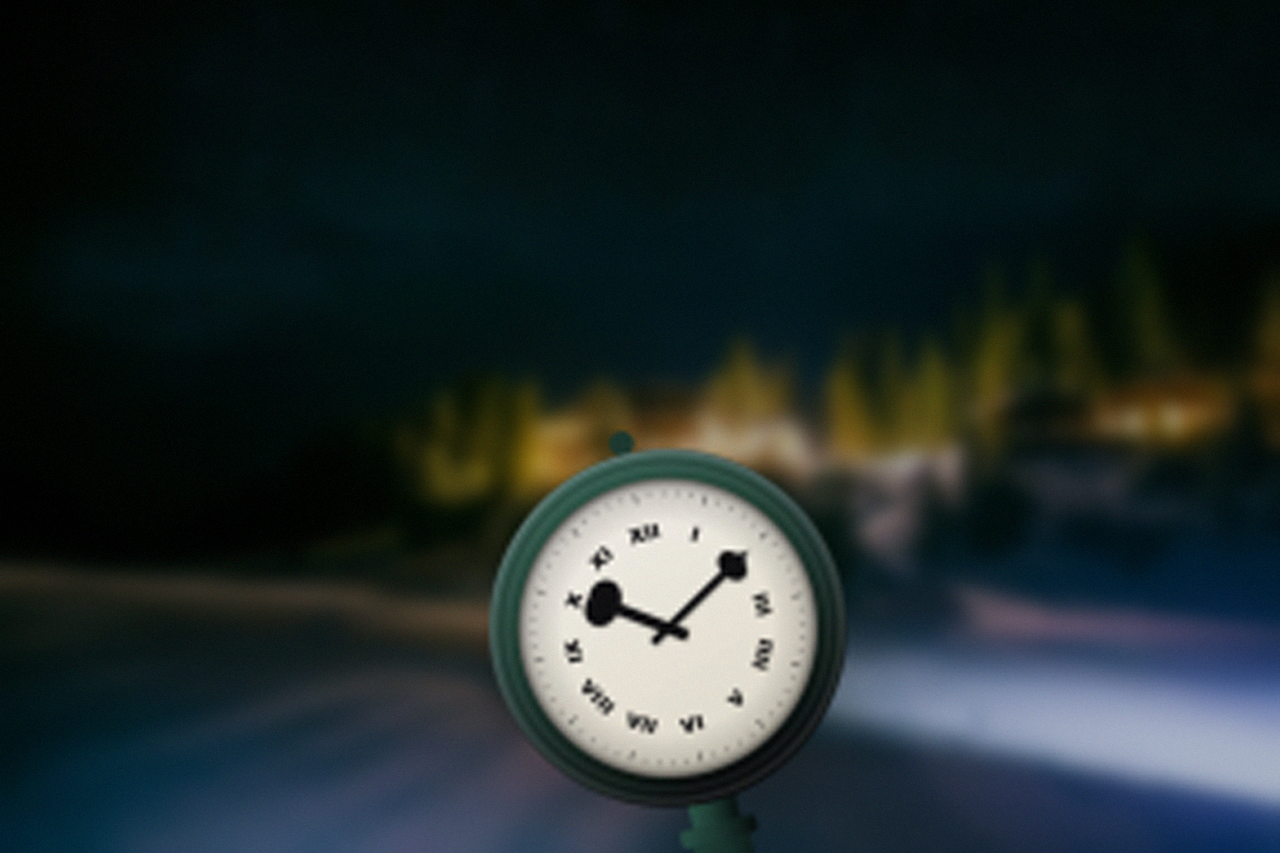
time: **10:10**
